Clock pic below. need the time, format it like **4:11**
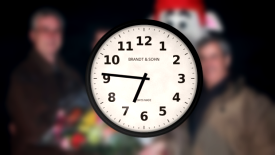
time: **6:46**
